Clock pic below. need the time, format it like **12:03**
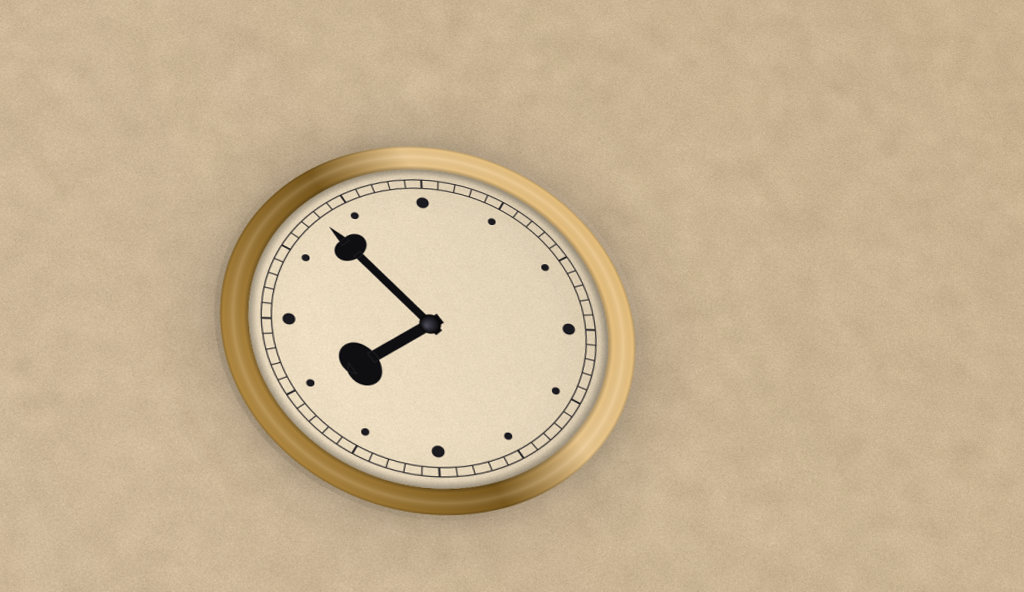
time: **7:53**
